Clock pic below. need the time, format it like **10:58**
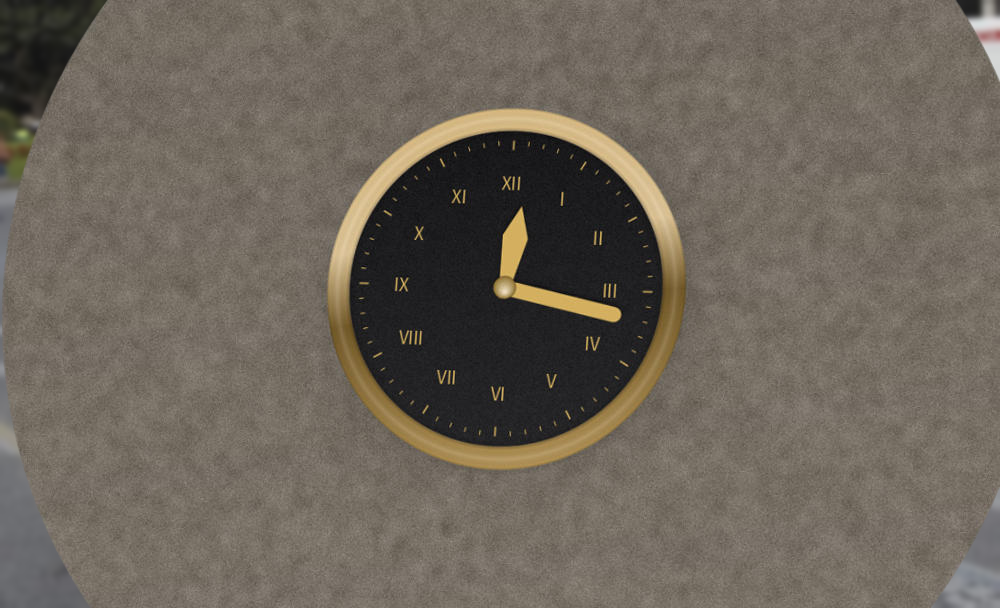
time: **12:17**
